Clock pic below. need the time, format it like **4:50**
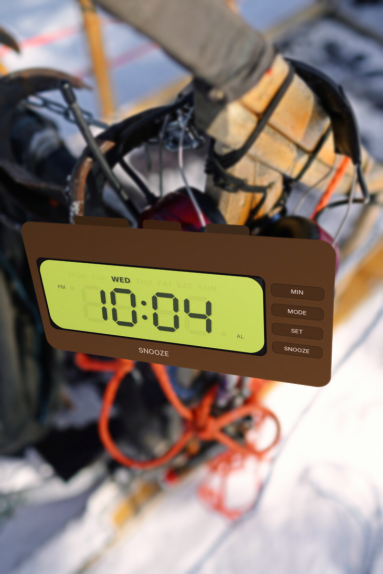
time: **10:04**
